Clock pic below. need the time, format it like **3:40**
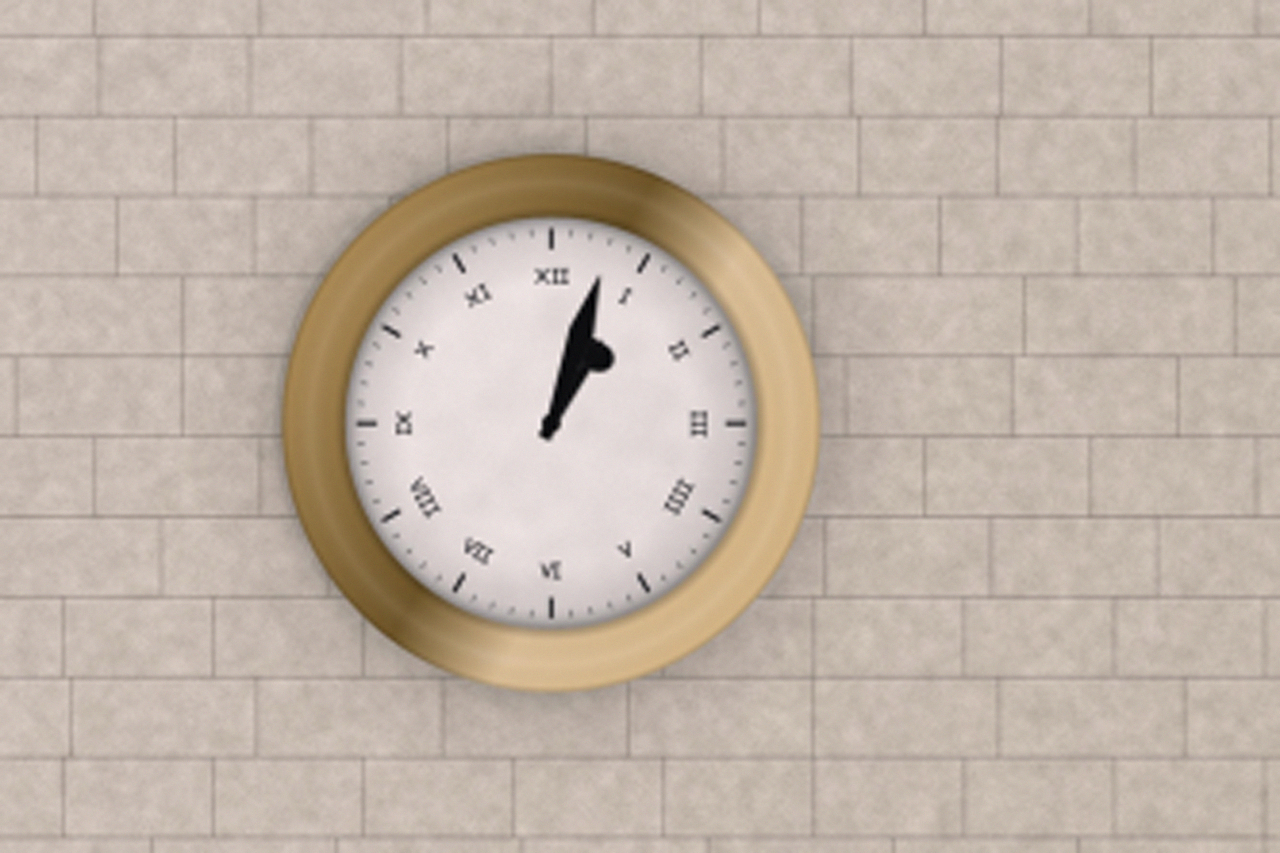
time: **1:03**
